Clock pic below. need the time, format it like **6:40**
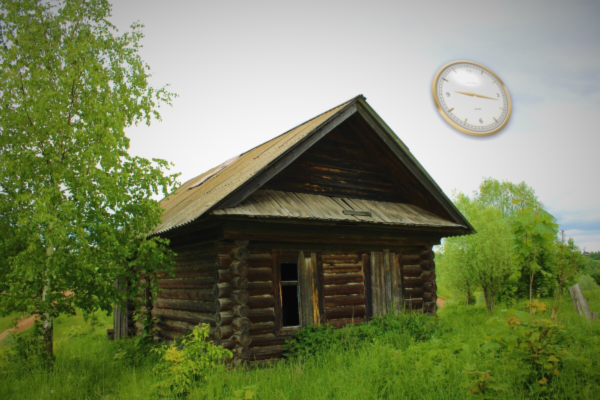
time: **9:17**
